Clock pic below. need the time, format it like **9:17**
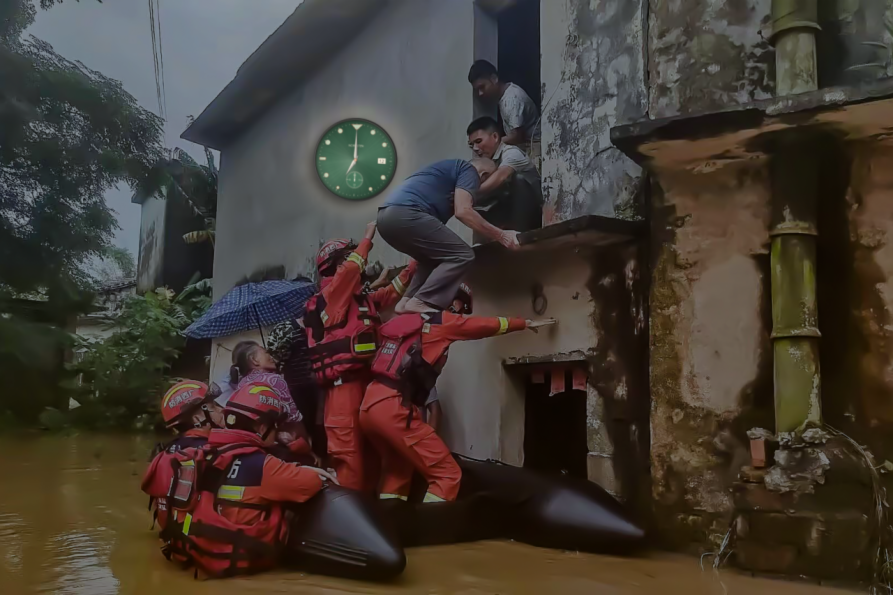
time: **7:00**
